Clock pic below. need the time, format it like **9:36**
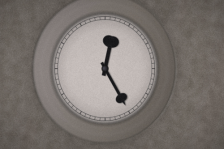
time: **12:25**
